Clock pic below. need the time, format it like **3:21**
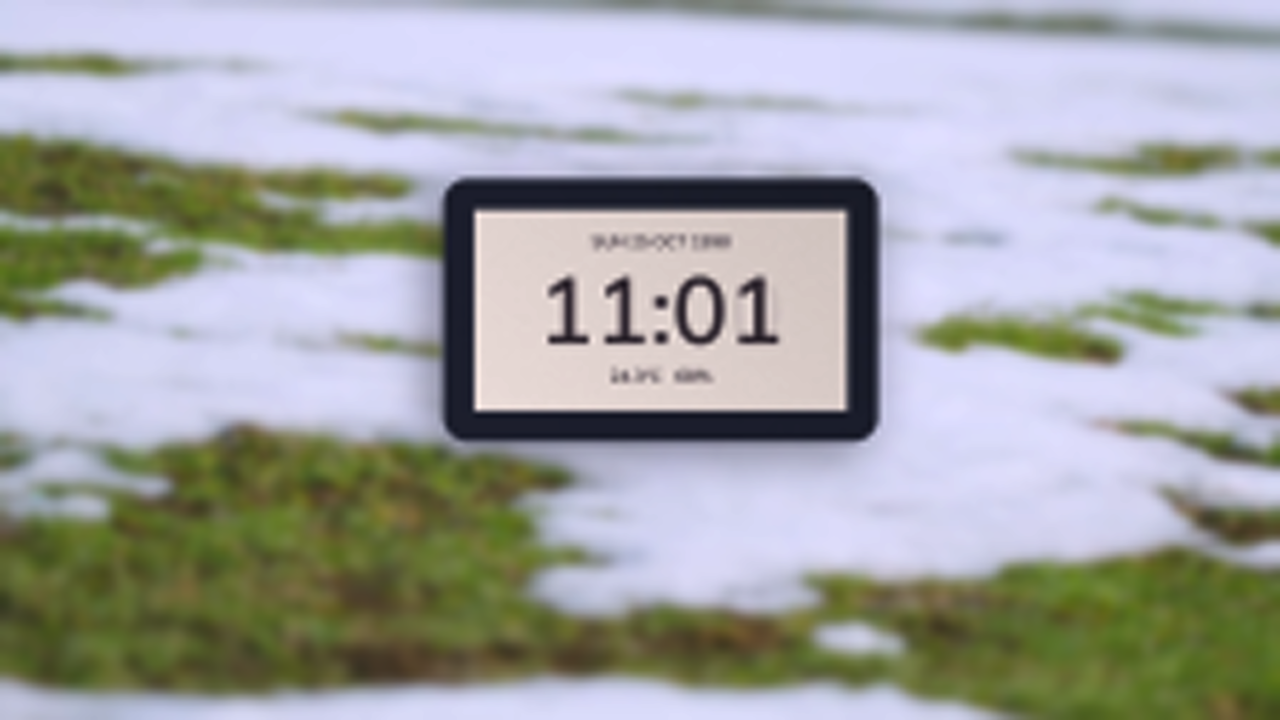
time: **11:01**
